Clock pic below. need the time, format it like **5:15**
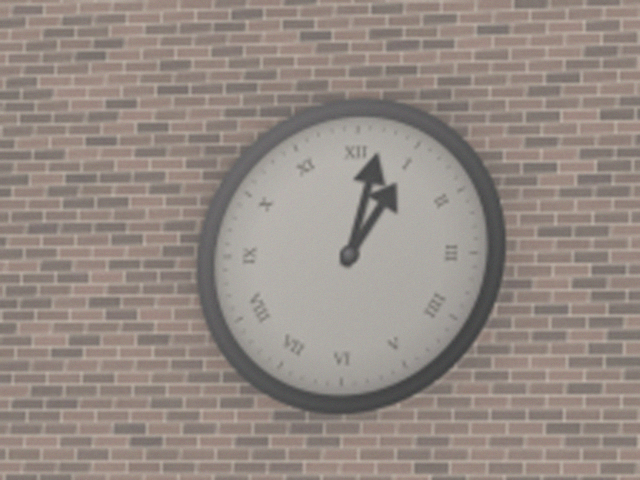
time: **1:02**
